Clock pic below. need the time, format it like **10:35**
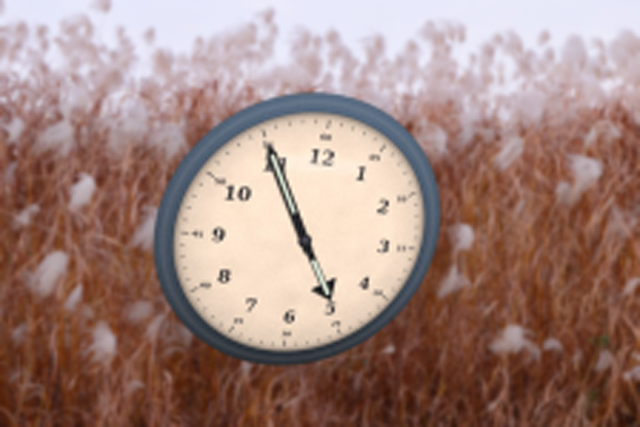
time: **4:55**
